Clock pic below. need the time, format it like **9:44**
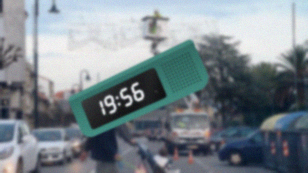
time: **19:56**
